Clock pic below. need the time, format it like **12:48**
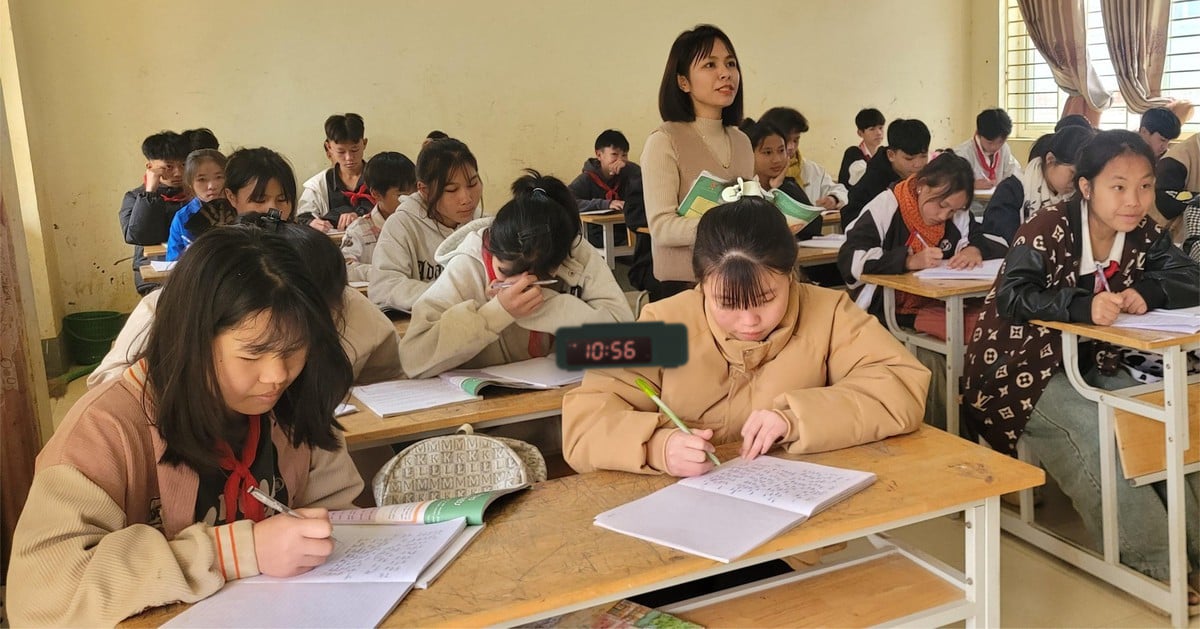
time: **10:56**
